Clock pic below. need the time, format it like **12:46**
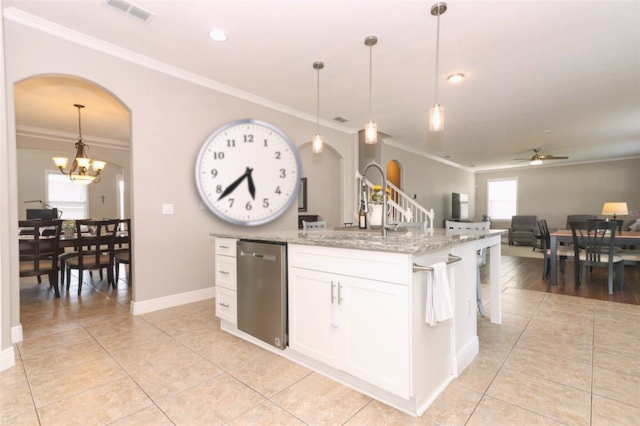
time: **5:38**
